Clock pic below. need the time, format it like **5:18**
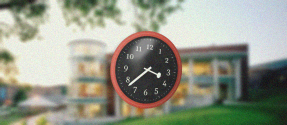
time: **3:38**
